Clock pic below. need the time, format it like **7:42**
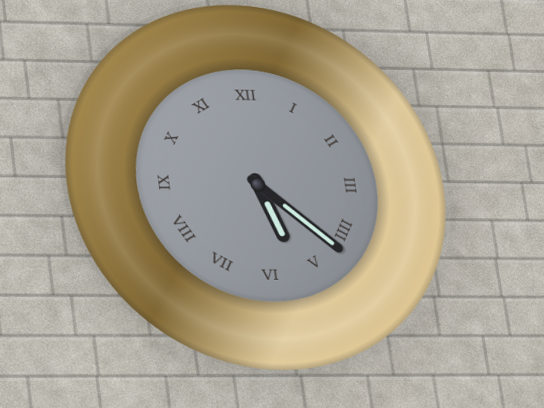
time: **5:22**
